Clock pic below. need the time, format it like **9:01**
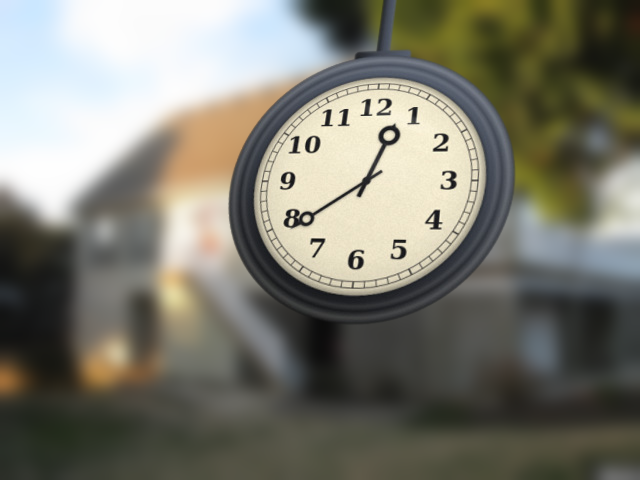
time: **12:39**
